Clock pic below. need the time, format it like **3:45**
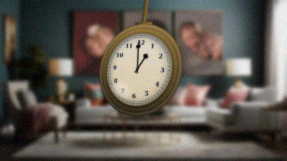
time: **12:59**
